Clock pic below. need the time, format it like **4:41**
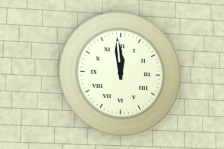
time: **11:59**
